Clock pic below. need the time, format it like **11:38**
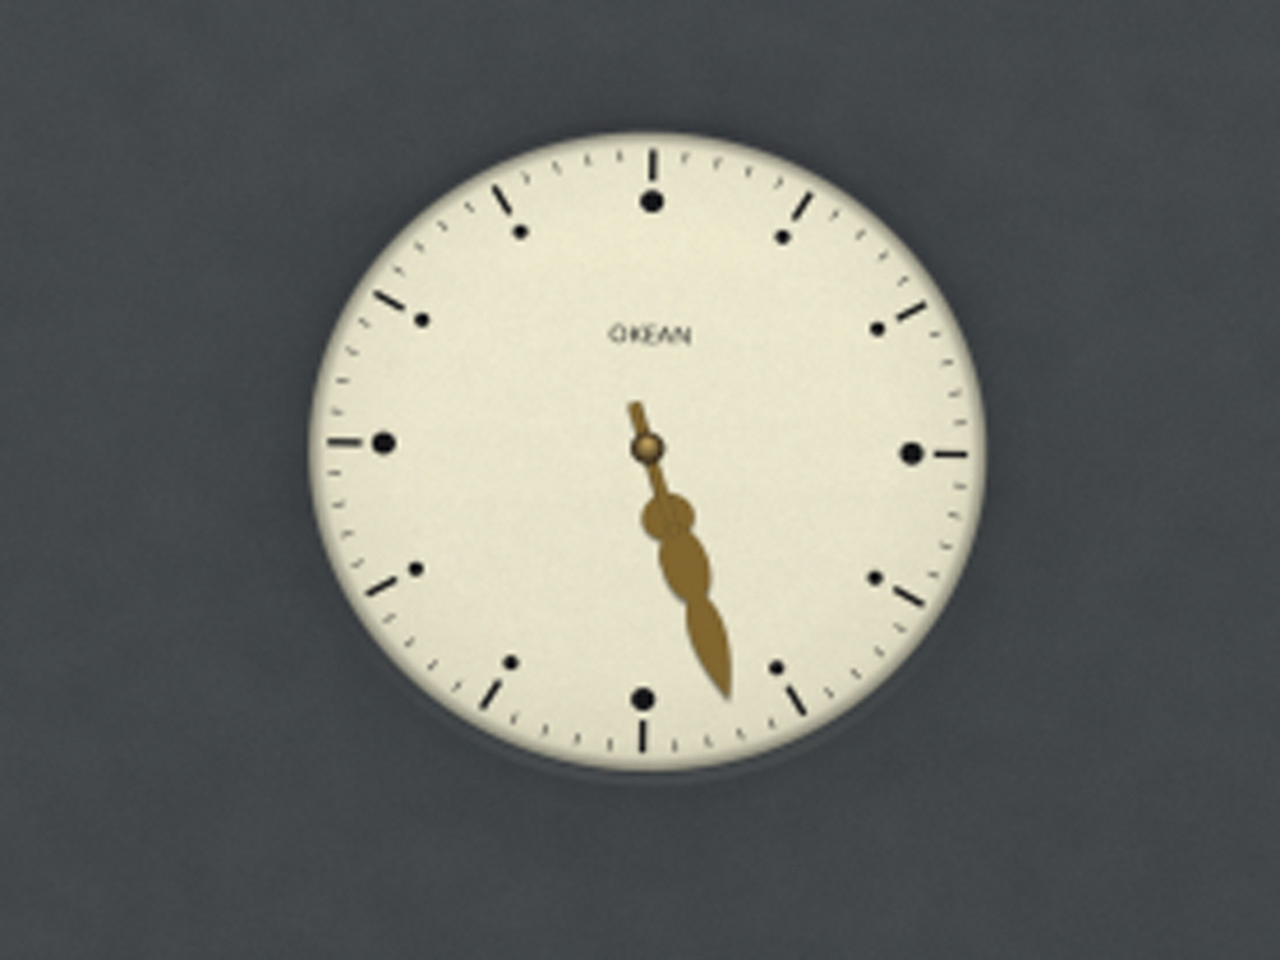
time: **5:27**
